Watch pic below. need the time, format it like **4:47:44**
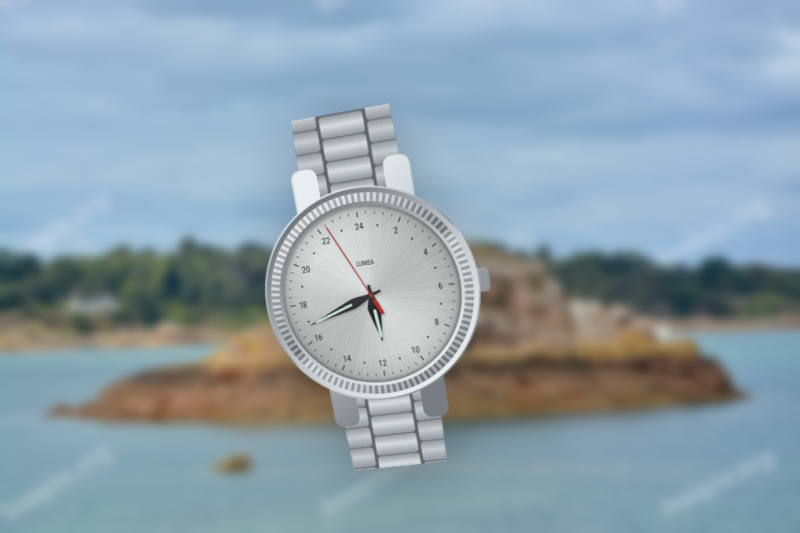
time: **11:41:56**
